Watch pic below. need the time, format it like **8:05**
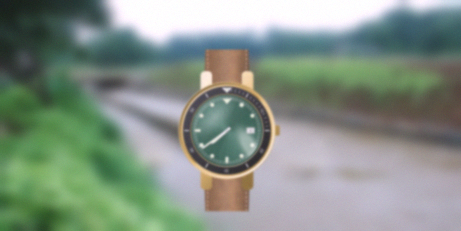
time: **7:39**
